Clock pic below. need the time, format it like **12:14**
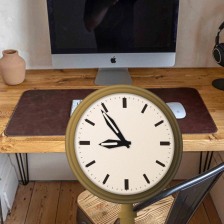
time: **8:54**
